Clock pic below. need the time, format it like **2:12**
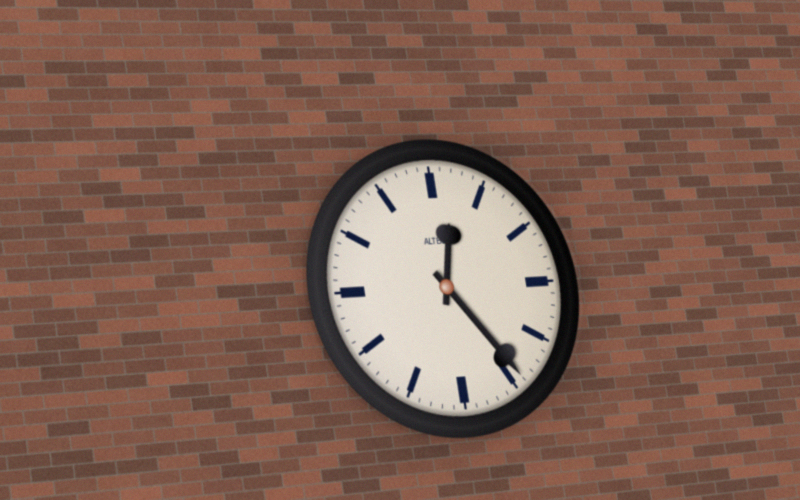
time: **12:24**
